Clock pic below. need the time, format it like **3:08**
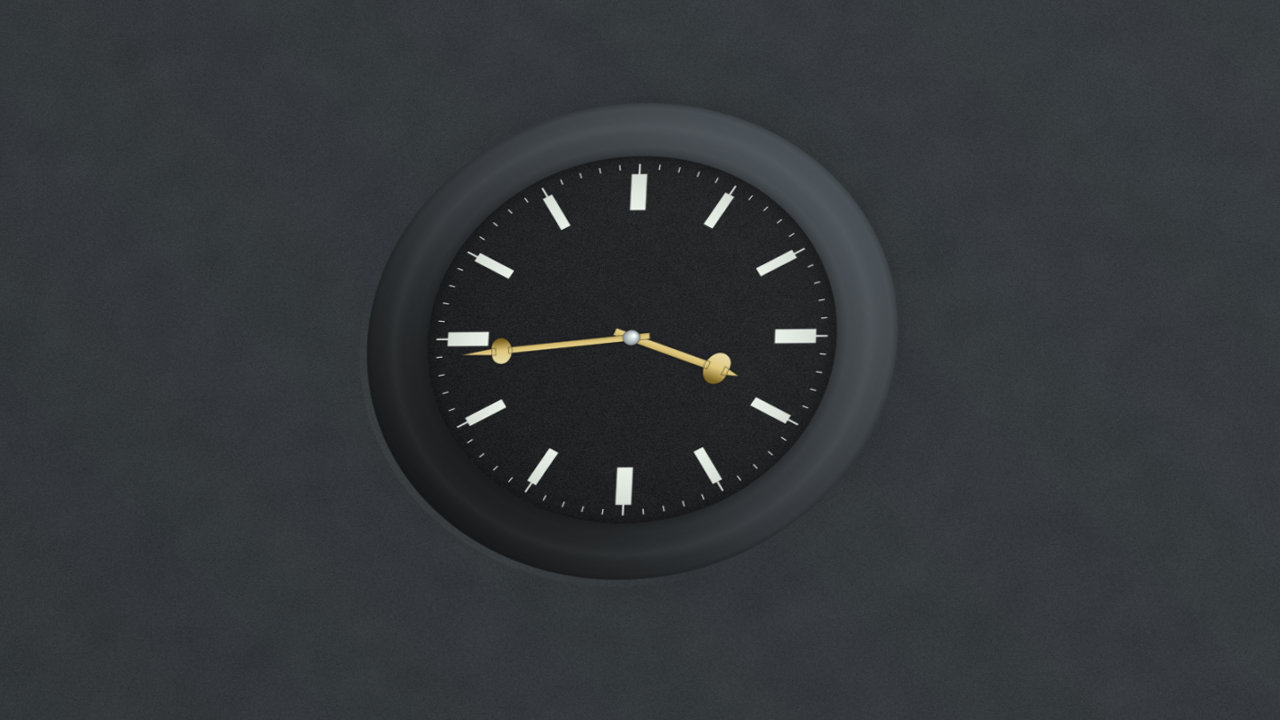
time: **3:44**
